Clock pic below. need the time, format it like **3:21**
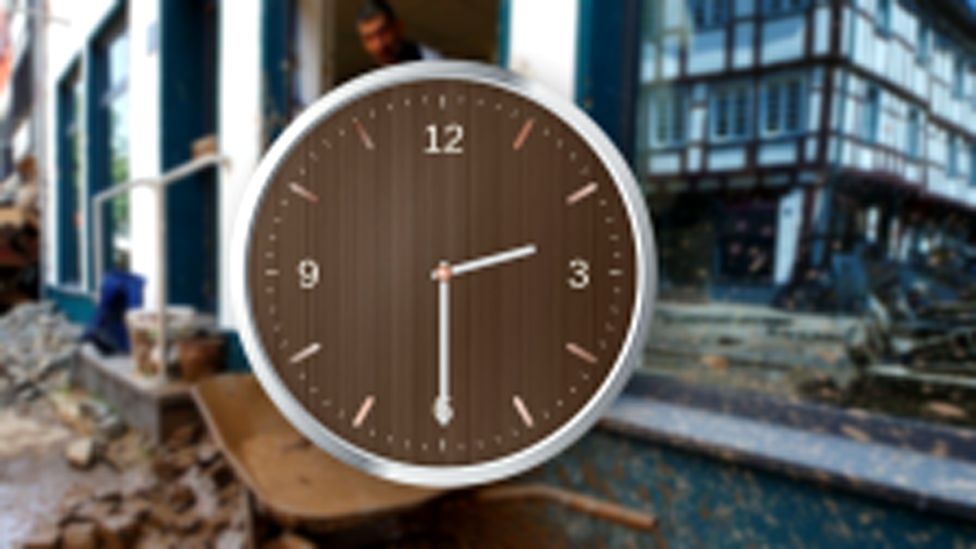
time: **2:30**
